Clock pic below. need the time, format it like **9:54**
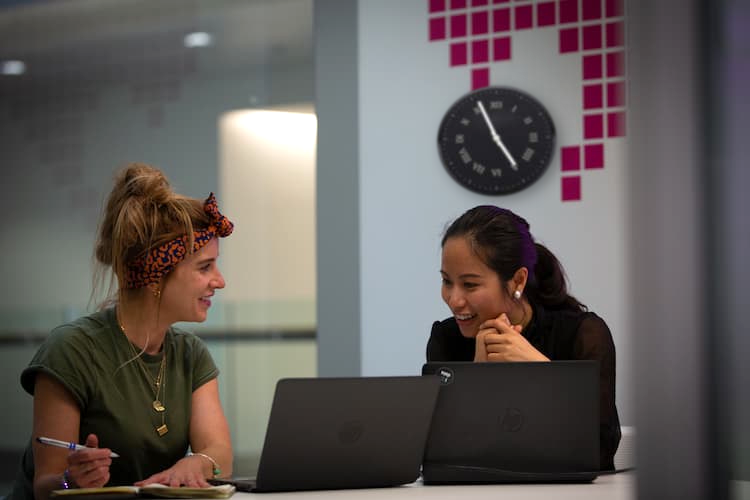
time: **4:56**
